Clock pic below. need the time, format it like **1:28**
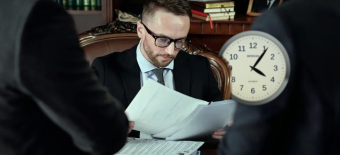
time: **4:06**
